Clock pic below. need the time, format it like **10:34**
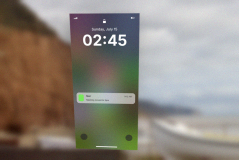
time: **2:45**
